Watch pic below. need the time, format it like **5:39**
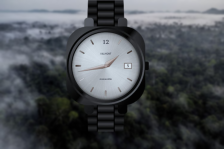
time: **1:43**
